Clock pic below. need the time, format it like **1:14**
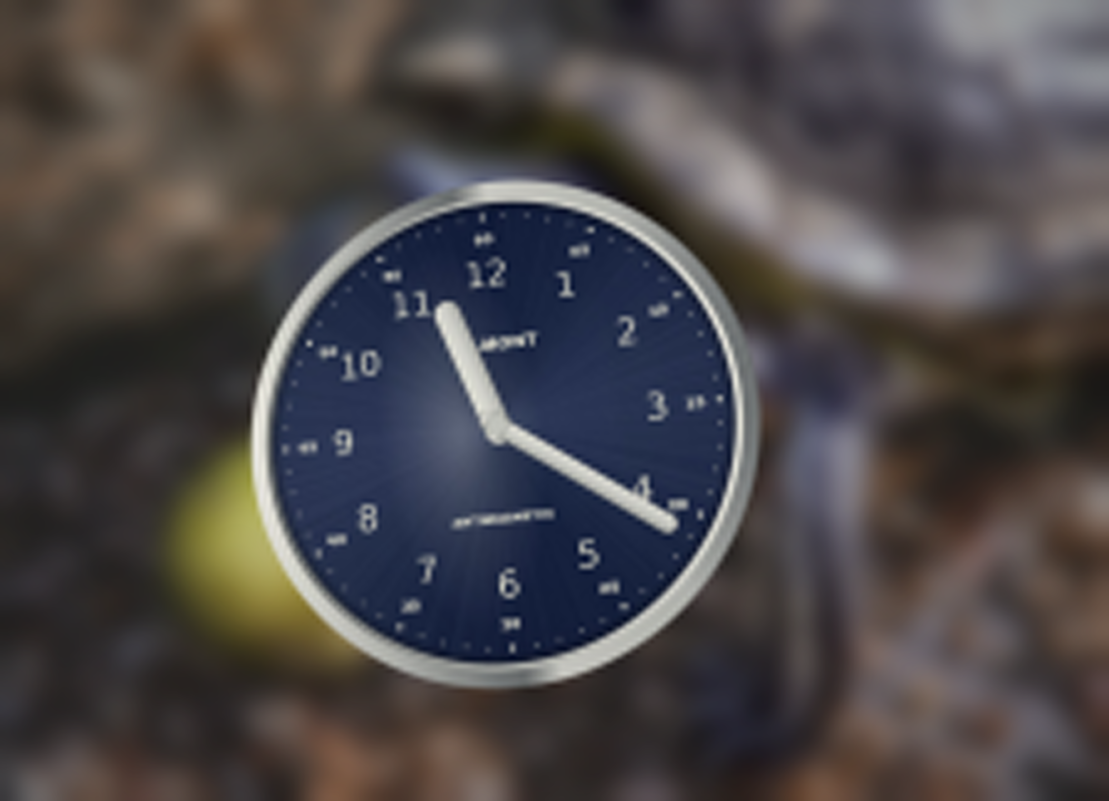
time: **11:21**
